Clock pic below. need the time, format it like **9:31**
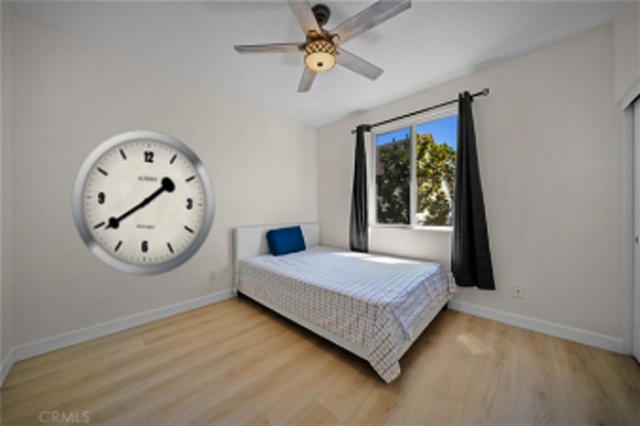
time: **1:39**
